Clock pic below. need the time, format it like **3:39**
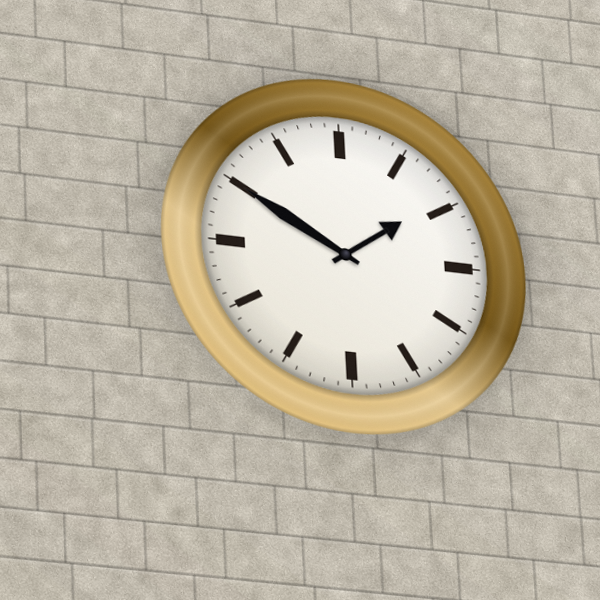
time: **1:50**
